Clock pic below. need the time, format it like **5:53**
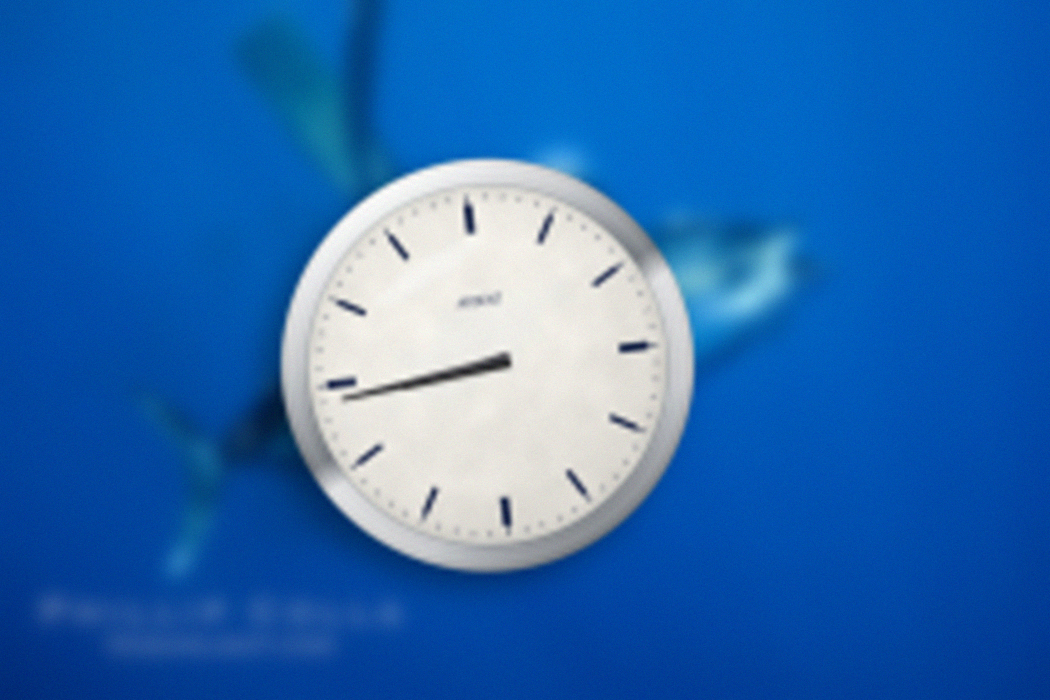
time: **8:44**
